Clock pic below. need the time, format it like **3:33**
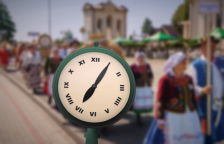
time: **7:05**
